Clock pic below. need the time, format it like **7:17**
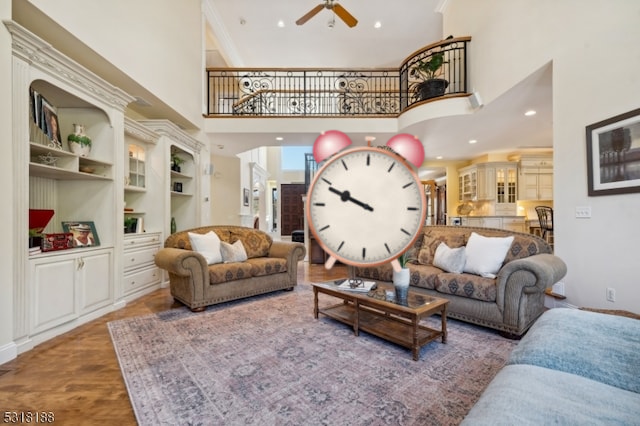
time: **9:49**
